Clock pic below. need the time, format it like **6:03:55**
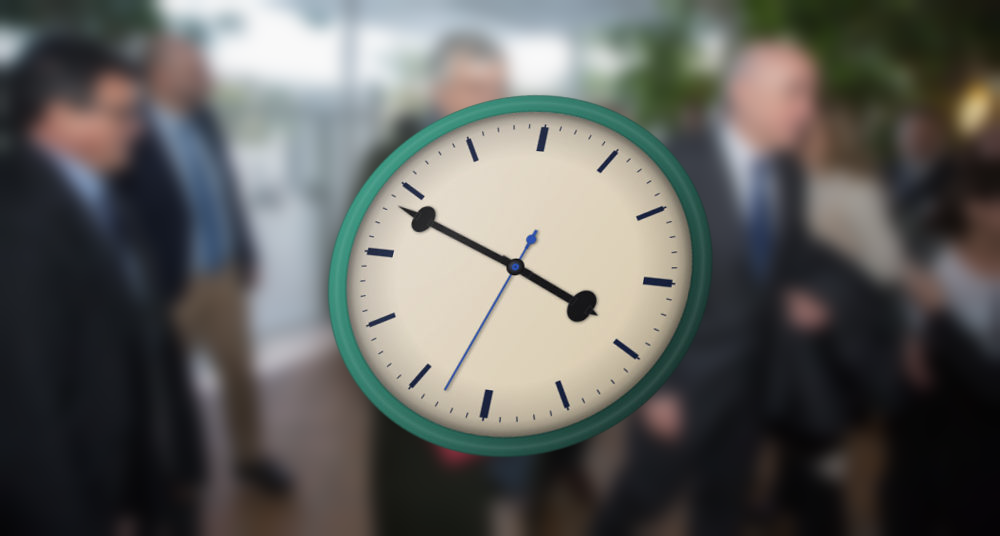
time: **3:48:33**
